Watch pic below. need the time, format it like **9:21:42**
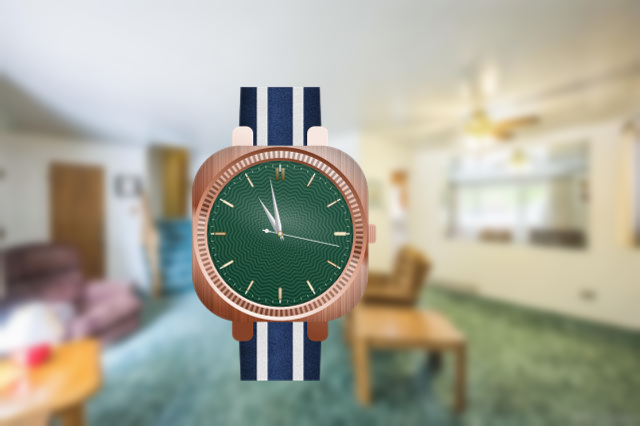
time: **10:58:17**
